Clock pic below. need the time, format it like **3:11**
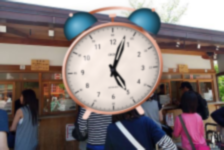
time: **5:03**
